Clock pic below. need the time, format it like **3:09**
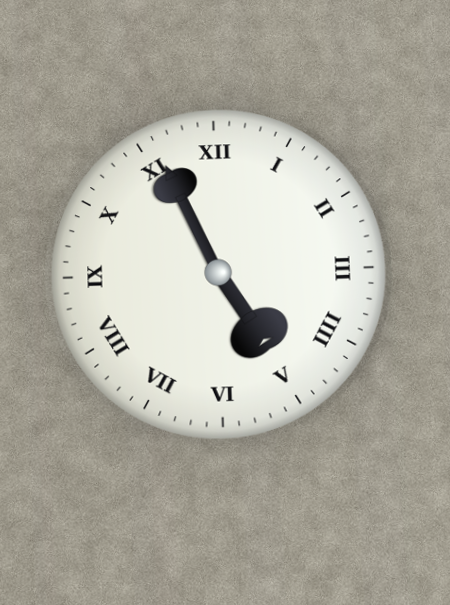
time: **4:56**
